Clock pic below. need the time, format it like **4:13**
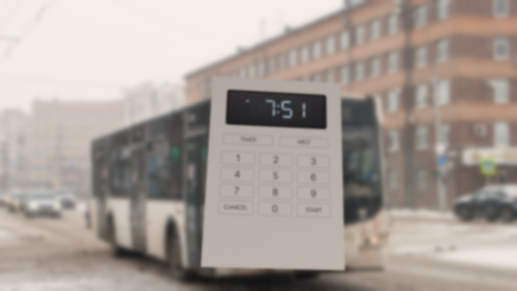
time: **7:51**
